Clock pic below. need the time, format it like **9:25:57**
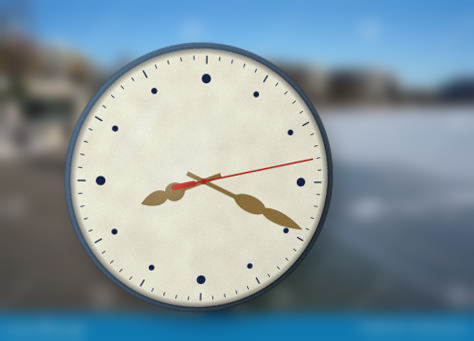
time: **8:19:13**
